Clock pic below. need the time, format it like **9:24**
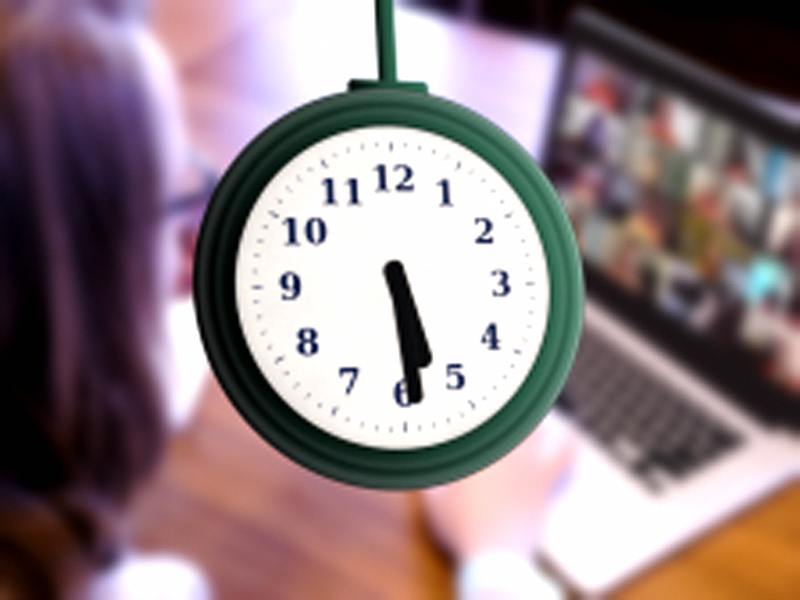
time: **5:29**
